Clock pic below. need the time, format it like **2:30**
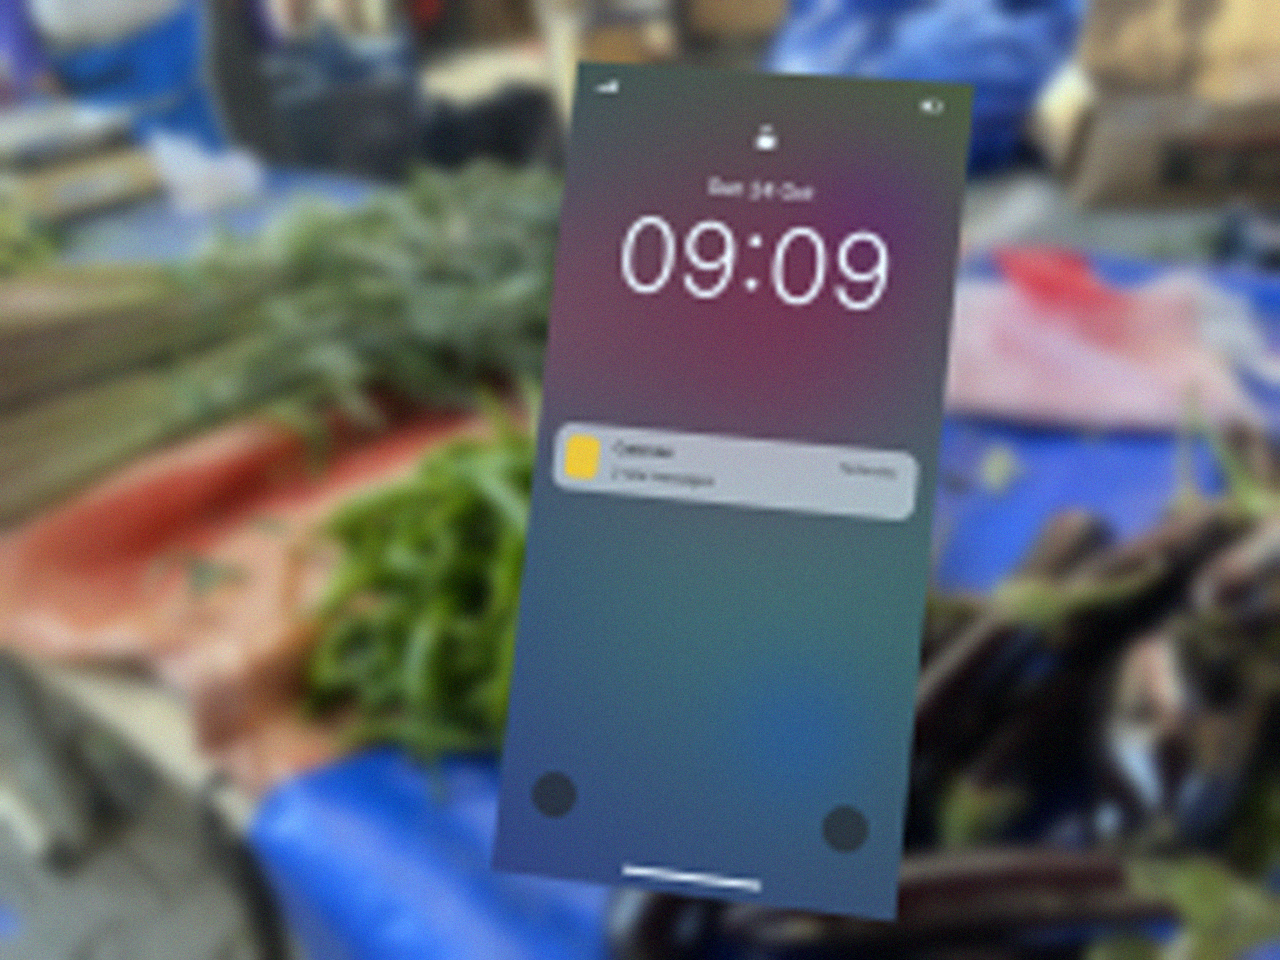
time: **9:09**
